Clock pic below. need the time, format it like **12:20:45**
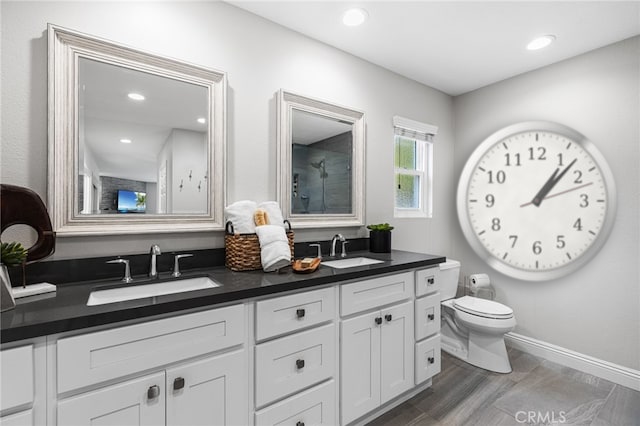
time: **1:07:12**
